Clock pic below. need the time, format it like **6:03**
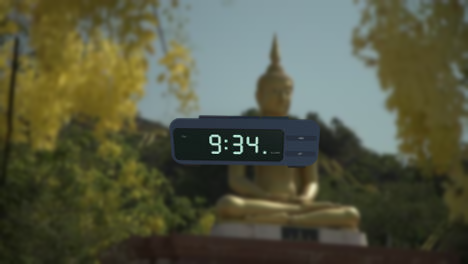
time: **9:34**
